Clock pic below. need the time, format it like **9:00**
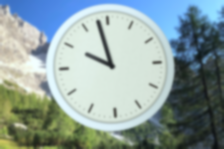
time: **9:58**
